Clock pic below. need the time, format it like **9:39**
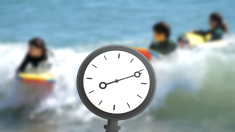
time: **8:11**
